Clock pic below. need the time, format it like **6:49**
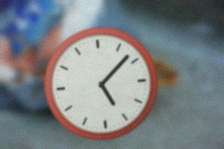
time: **5:08**
